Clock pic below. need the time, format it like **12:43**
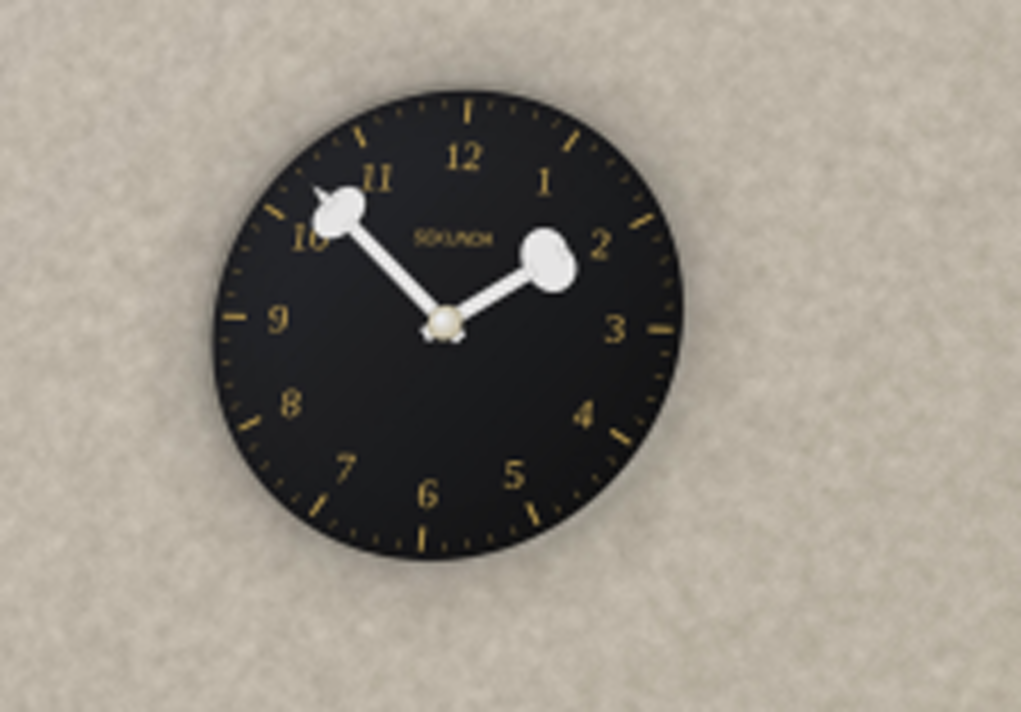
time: **1:52**
